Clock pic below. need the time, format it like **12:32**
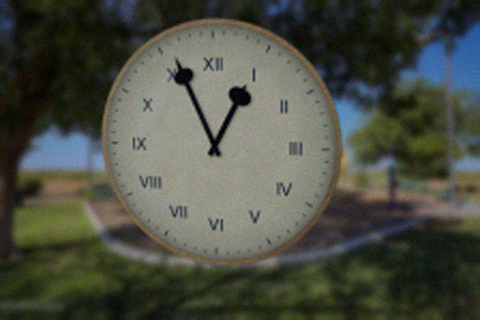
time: **12:56**
